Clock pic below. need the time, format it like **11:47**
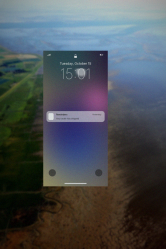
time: **15:01**
